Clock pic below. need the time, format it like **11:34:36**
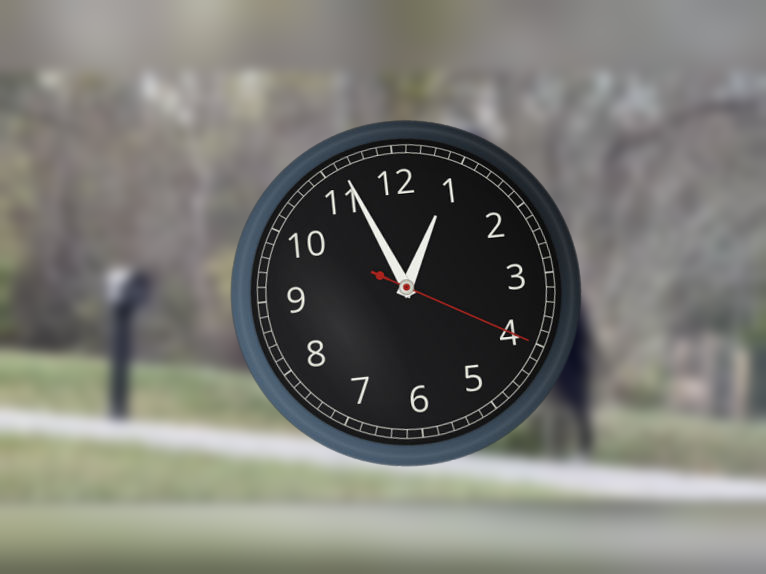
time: **12:56:20**
